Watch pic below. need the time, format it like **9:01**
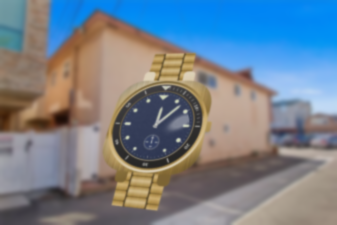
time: **12:07**
